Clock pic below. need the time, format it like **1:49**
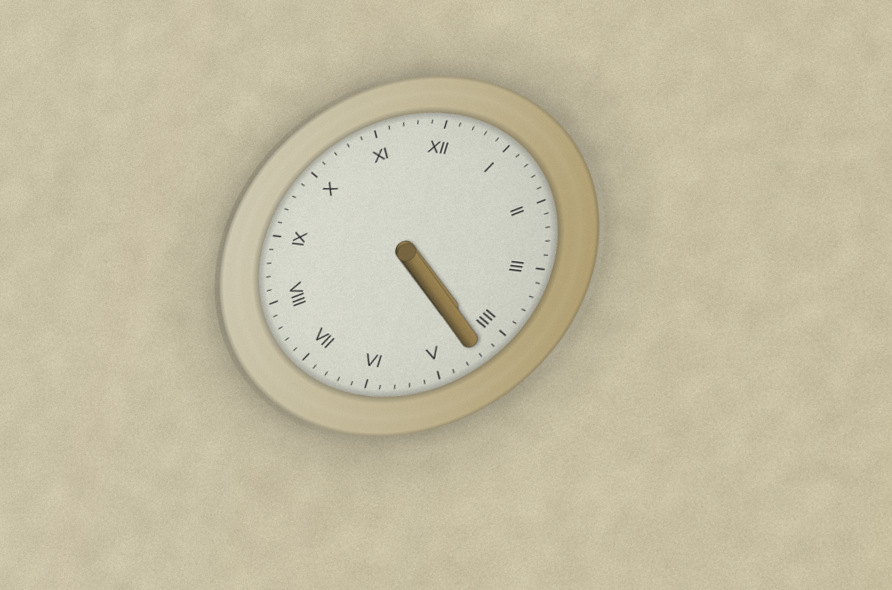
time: **4:22**
